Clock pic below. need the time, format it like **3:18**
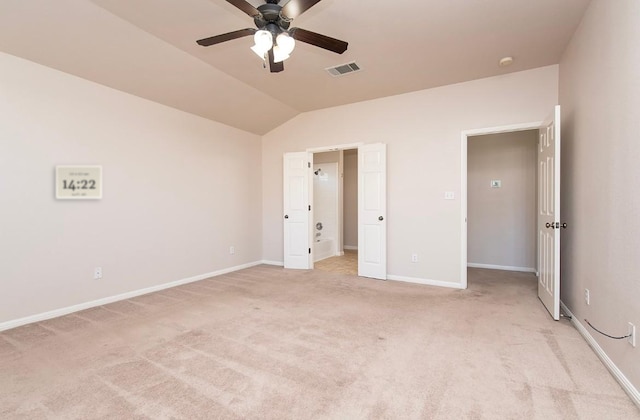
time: **14:22**
